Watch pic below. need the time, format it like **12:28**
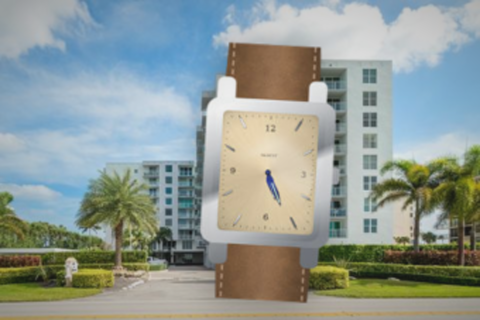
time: **5:26**
